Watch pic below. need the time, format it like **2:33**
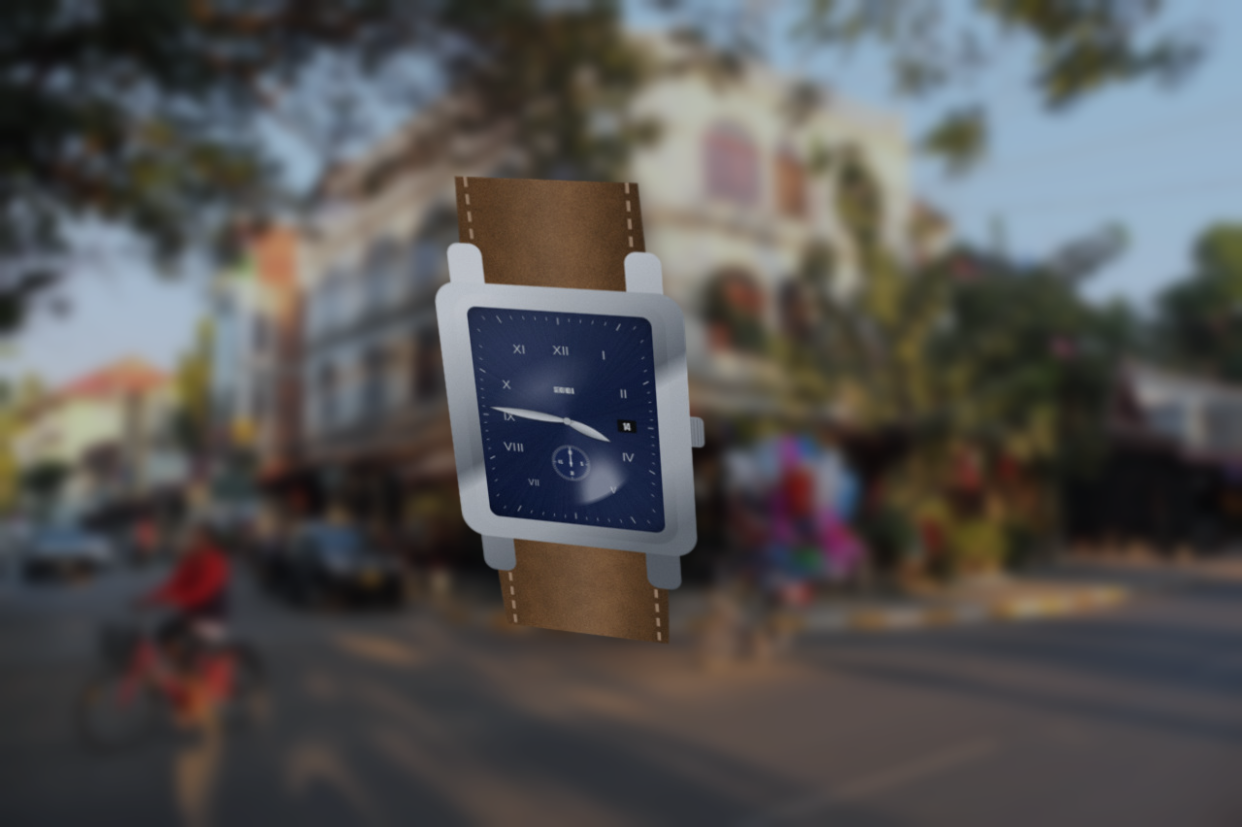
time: **3:46**
